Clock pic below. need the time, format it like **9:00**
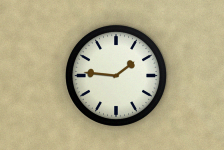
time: **1:46**
